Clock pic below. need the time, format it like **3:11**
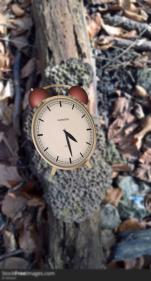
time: **4:29**
